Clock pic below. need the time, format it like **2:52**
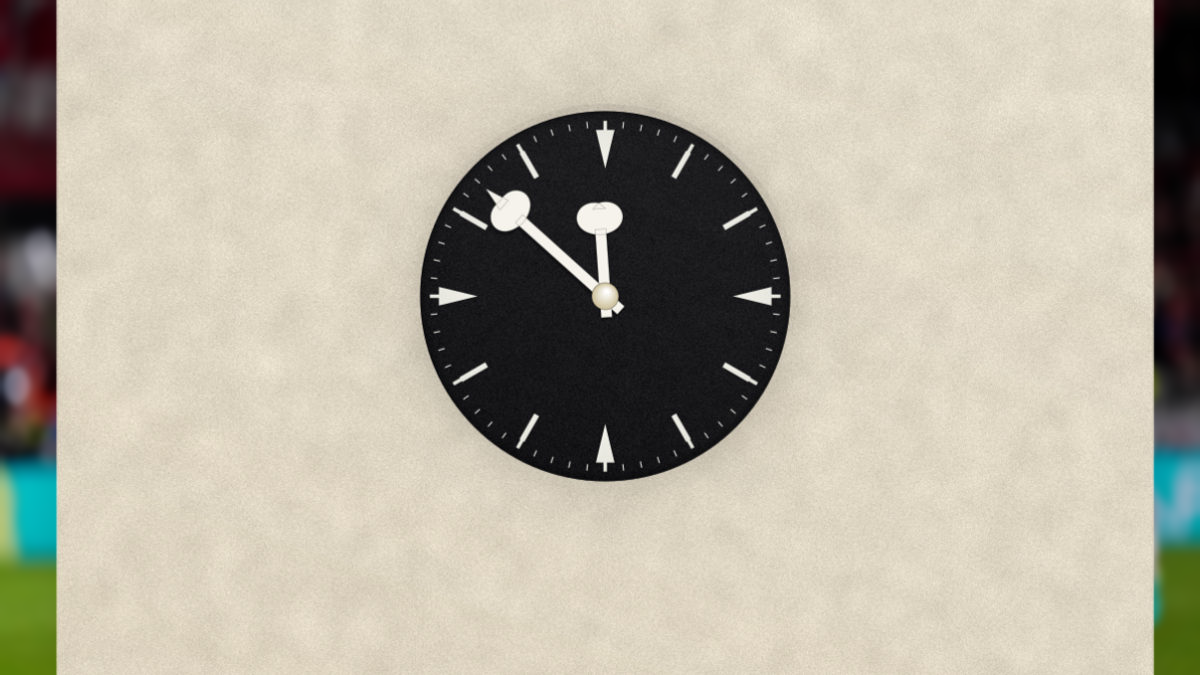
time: **11:52**
